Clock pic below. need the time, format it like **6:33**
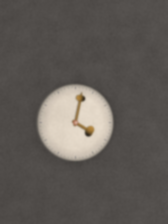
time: **4:02**
